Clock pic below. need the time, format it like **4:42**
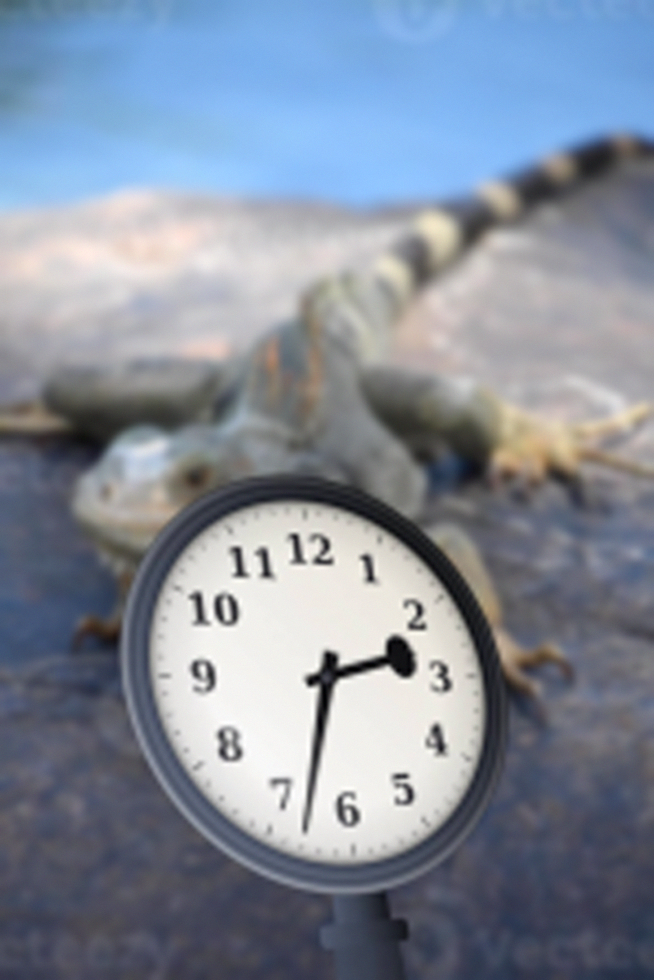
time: **2:33**
